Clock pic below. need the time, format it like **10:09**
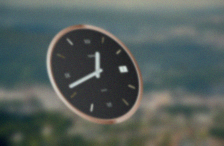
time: **12:42**
